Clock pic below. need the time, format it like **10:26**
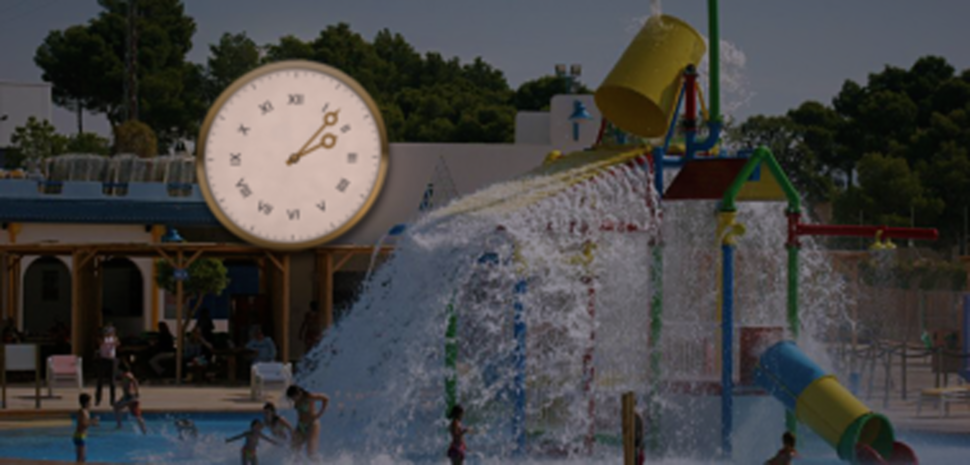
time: **2:07**
